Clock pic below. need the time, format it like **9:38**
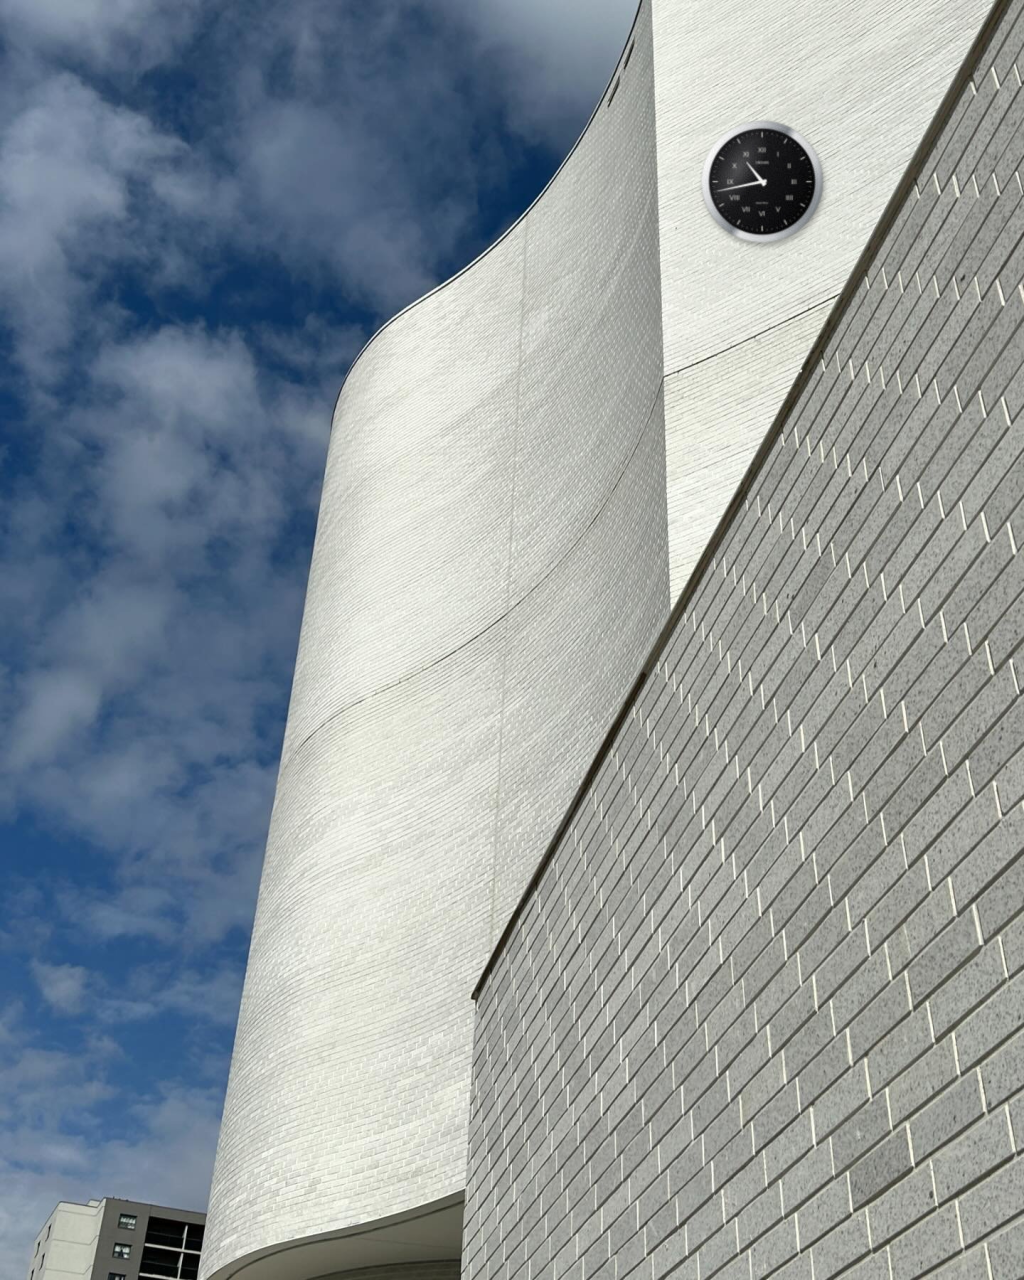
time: **10:43**
